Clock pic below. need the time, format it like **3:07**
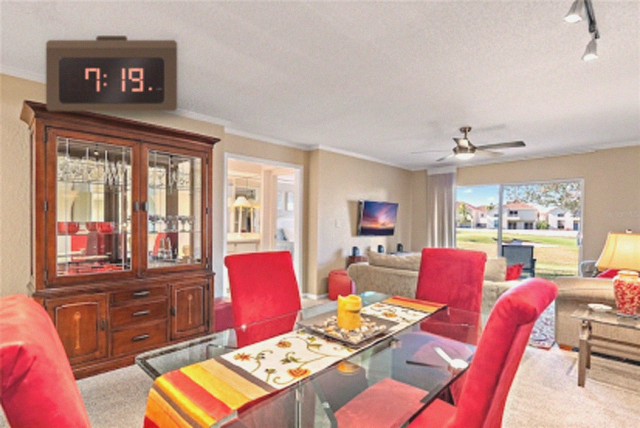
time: **7:19**
